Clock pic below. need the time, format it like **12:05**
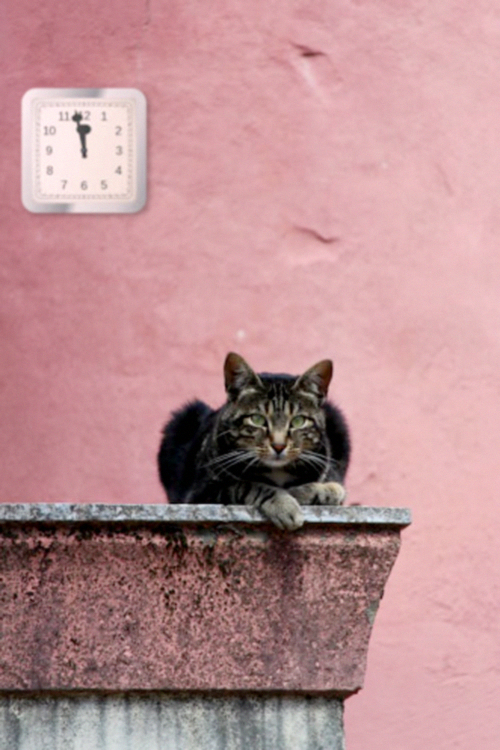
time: **11:58**
